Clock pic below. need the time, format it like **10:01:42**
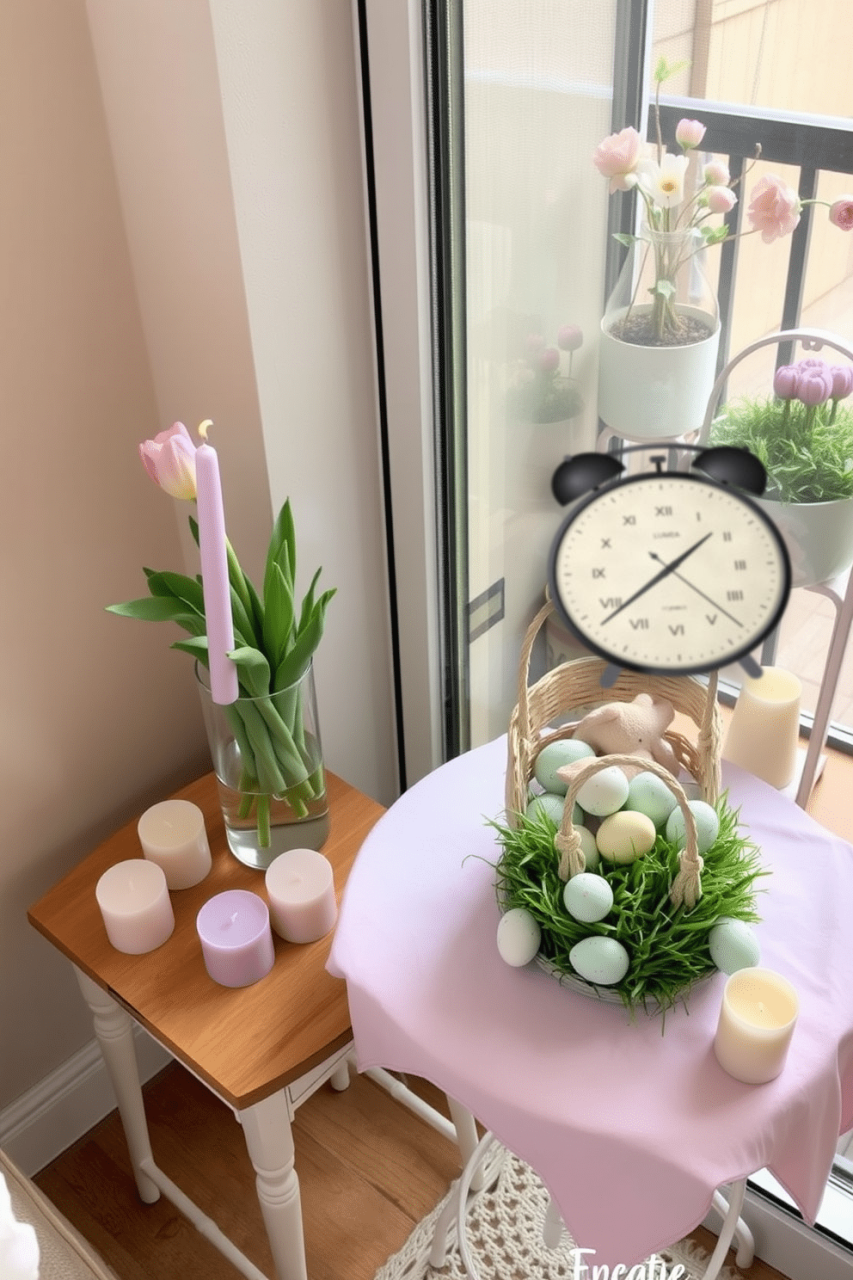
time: **1:38:23**
